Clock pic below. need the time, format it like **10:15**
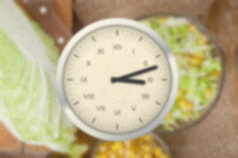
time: **3:12**
